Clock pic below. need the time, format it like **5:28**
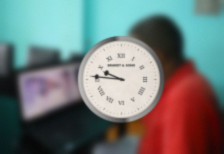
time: **9:46**
